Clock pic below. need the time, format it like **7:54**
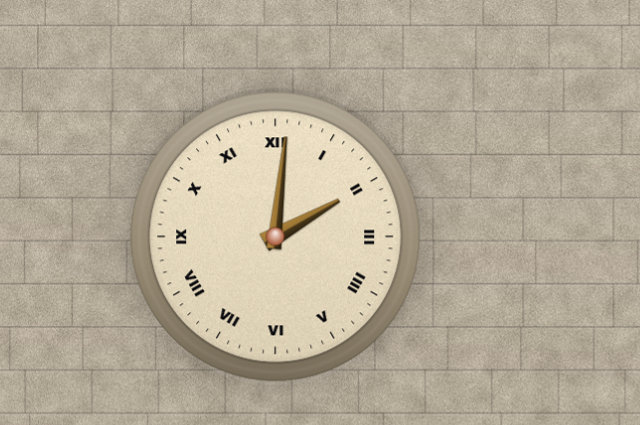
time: **2:01**
